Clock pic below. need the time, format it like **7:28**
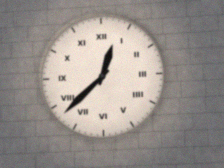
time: **12:38**
